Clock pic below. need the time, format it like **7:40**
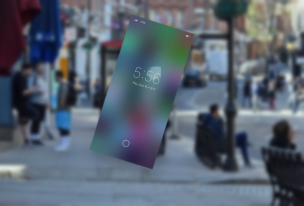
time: **5:56**
